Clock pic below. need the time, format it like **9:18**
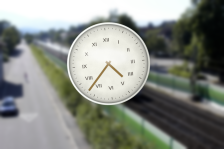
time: **4:37**
